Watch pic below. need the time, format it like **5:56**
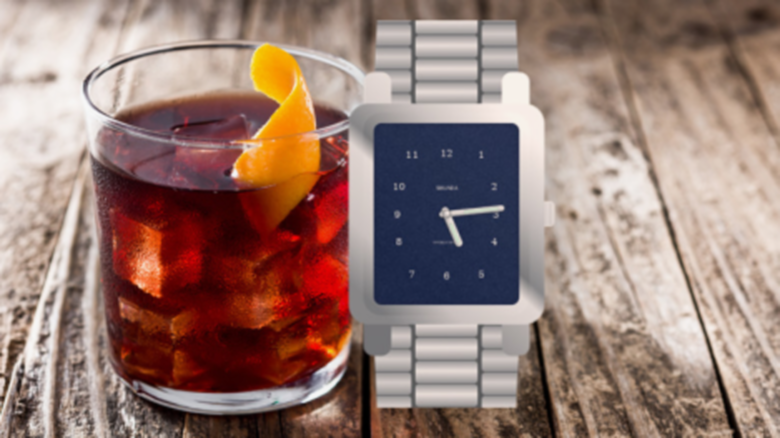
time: **5:14**
